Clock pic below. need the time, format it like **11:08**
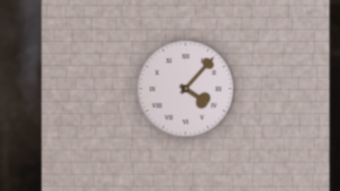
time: **4:07**
